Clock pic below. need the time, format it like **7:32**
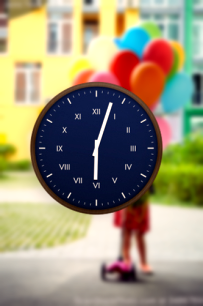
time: **6:03**
